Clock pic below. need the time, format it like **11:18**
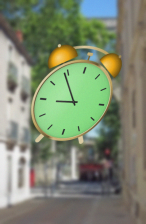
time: **8:54**
